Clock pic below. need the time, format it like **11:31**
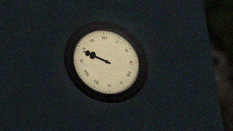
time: **9:49**
